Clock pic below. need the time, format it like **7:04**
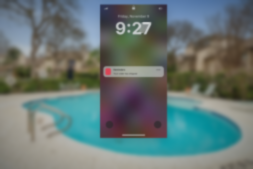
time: **9:27**
